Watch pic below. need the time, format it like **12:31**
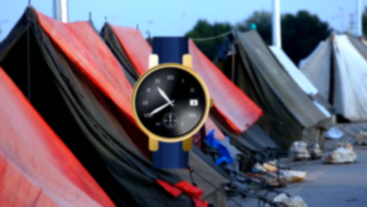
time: **10:40**
